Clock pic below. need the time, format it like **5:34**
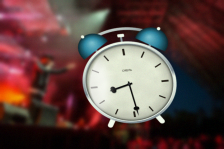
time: **8:29**
